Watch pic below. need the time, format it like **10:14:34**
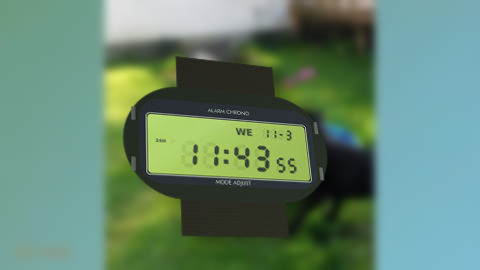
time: **11:43:55**
